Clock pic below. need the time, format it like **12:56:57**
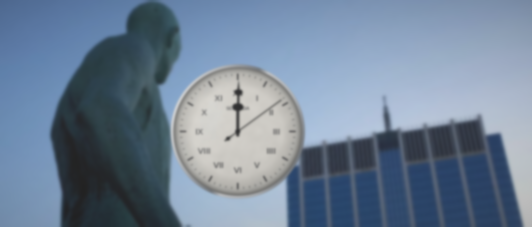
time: **12:00:09**
